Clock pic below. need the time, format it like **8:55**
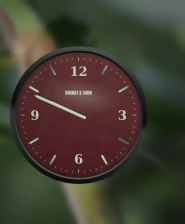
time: **9:49**
